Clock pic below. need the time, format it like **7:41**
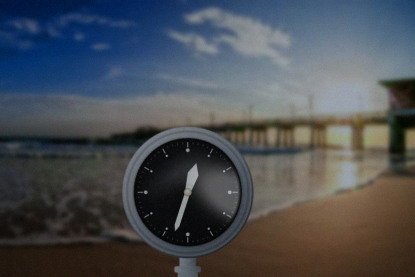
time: **12:33**
